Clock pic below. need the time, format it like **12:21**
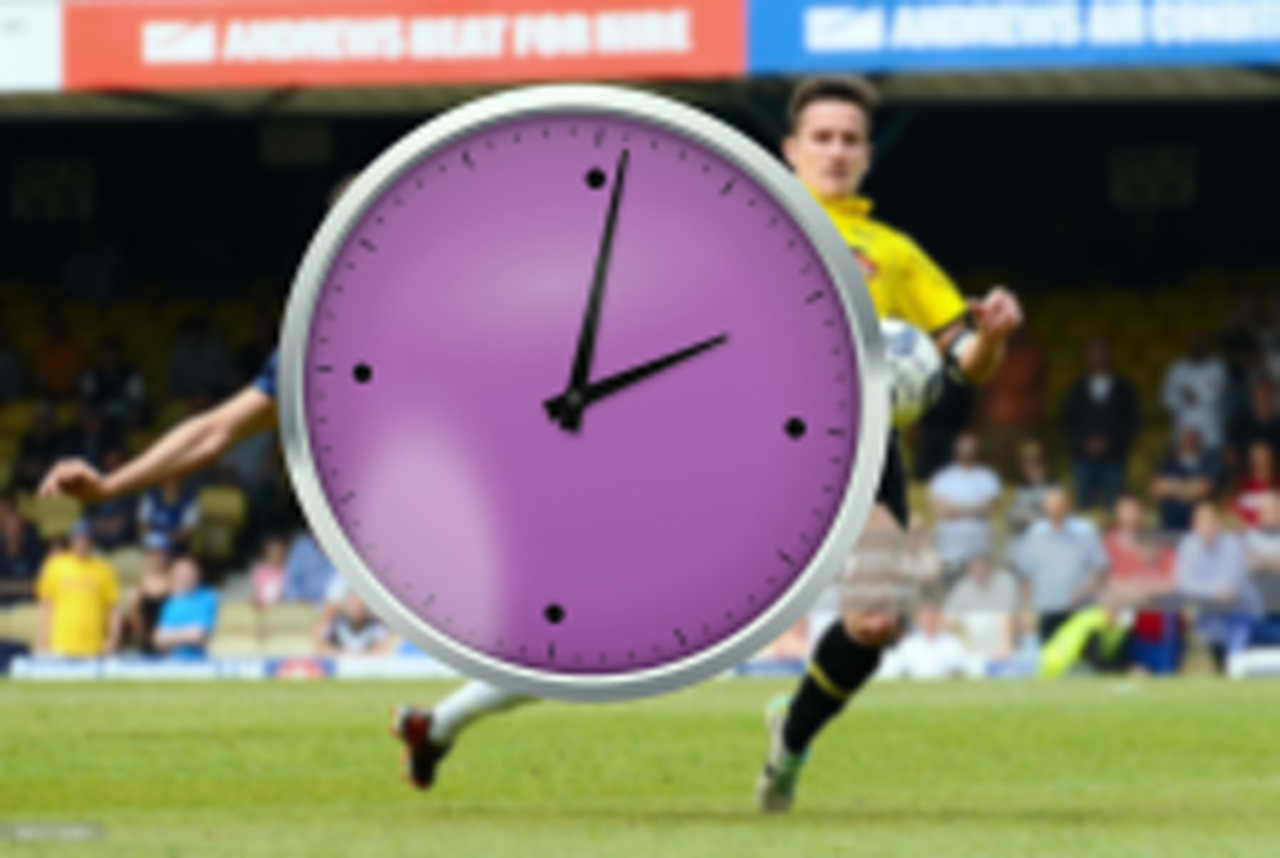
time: **2:01**
